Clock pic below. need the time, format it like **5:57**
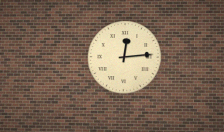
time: **12:14**
